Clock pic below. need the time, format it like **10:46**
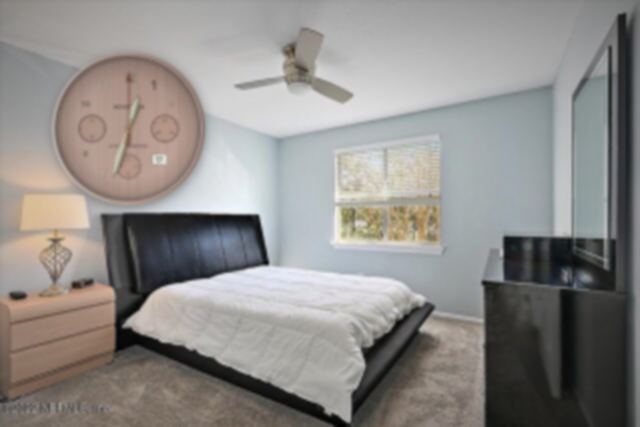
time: **12:33**
